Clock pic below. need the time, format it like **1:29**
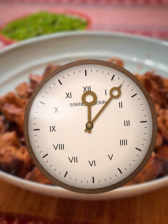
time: **12:07**
